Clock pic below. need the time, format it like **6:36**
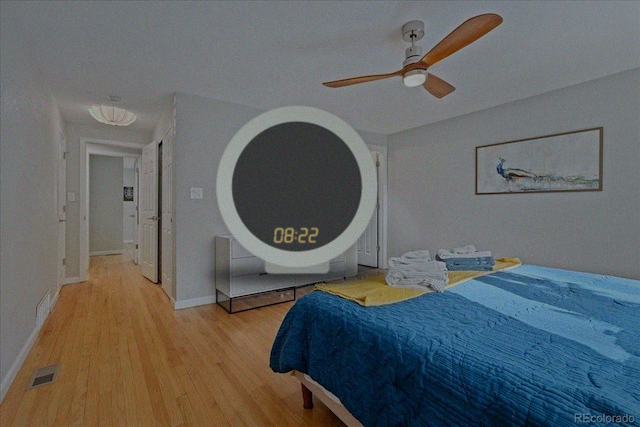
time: **8:22**
